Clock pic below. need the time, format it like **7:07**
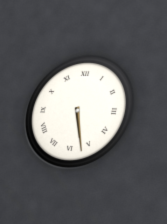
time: **5:27**
